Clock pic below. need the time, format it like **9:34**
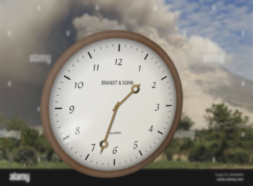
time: **1:33**
